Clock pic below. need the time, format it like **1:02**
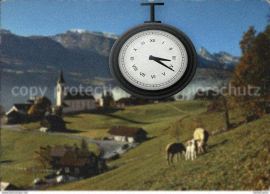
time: **3:21**
